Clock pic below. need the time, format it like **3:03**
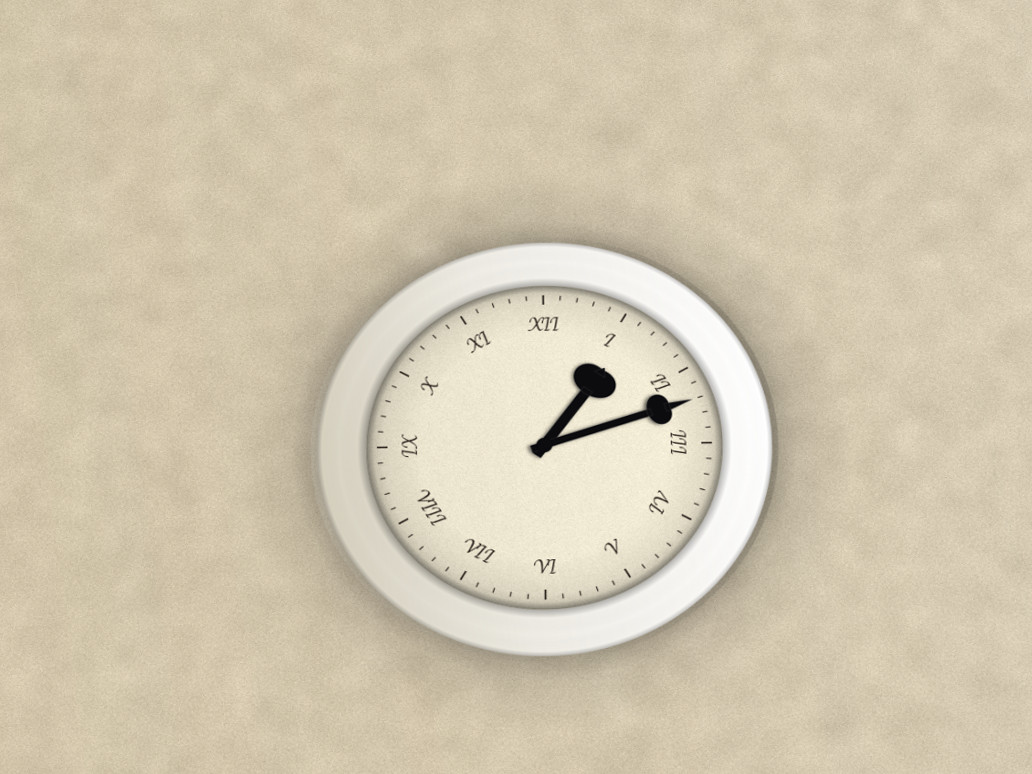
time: **1:12**
